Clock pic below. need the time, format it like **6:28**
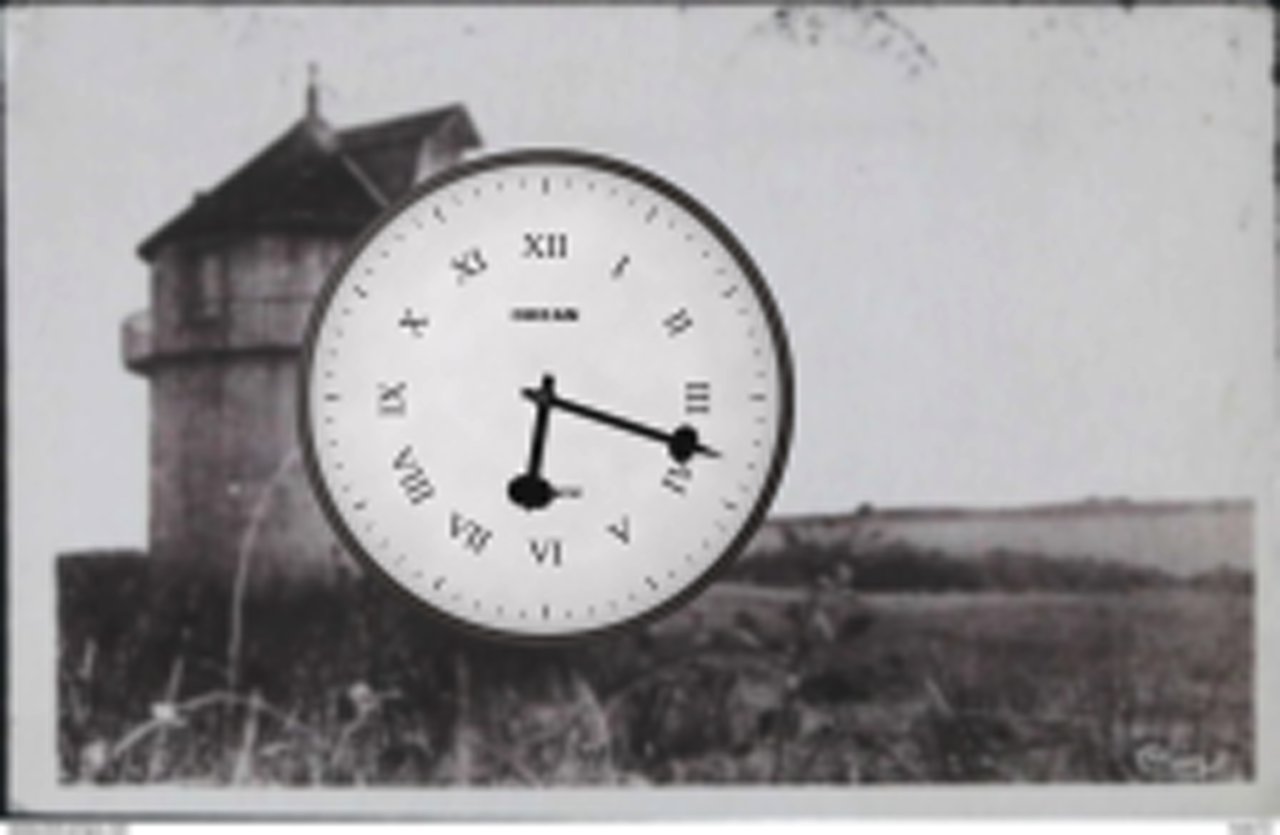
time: **6:18**
